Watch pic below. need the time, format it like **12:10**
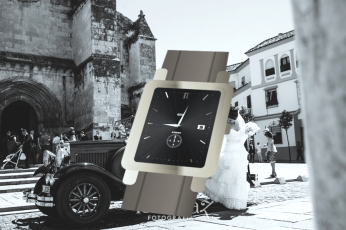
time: **9:02**
